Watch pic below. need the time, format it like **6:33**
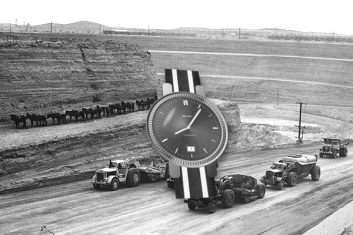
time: **8:06**
